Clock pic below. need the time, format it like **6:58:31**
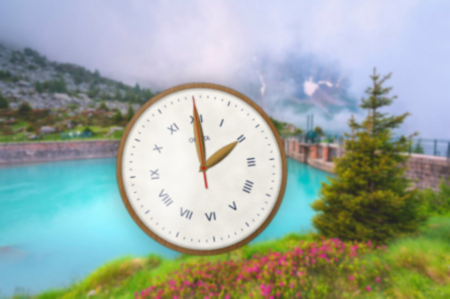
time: **2:00:00**
